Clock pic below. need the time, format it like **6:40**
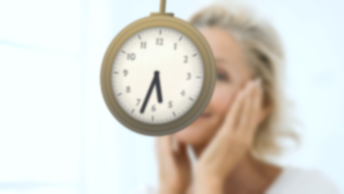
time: **5:33**
